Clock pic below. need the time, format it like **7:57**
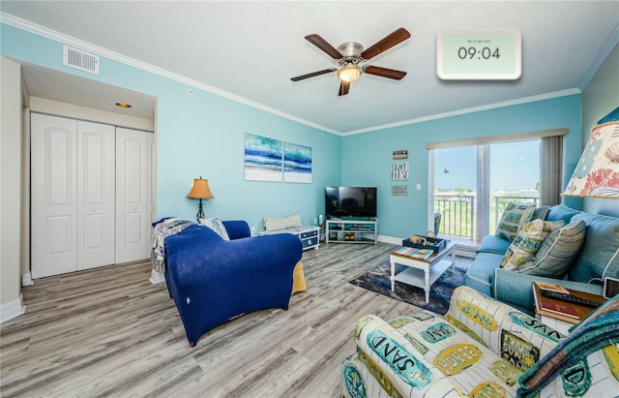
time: **9:04**
